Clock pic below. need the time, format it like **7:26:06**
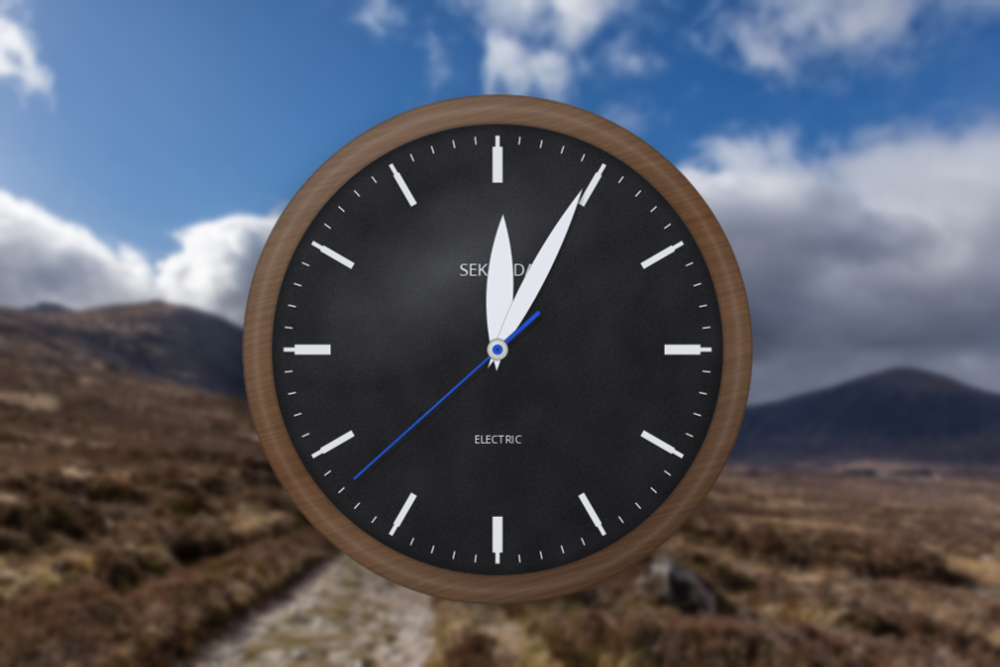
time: **12:04:38**
